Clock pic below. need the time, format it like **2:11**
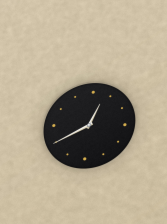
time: **12:40**
